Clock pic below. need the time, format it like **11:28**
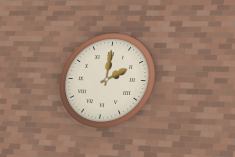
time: **2:00**
